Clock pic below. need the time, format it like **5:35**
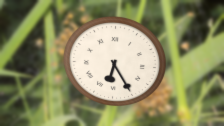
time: **6:25**
